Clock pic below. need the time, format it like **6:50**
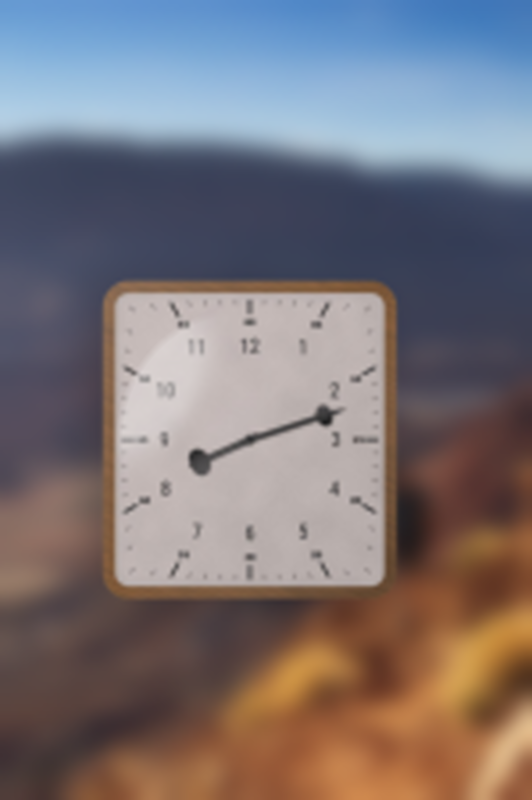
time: **8:12**
